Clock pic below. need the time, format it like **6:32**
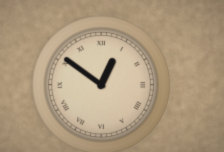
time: **12:51**
